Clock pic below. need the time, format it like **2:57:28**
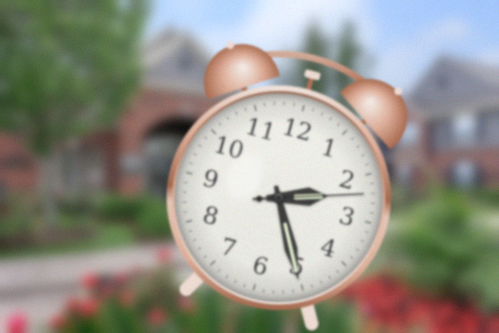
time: **2:25:12**
